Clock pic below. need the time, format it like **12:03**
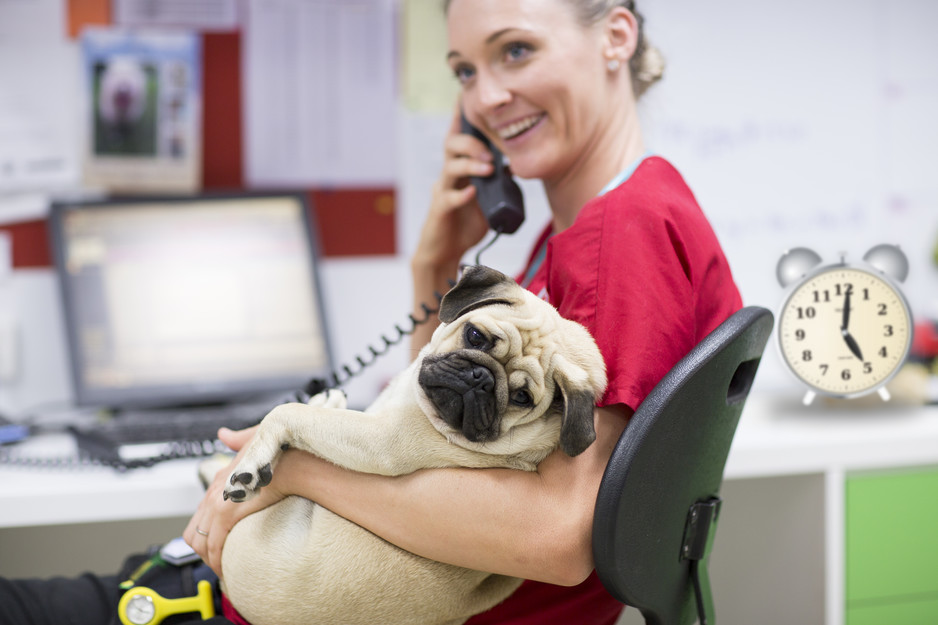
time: **5:01**
